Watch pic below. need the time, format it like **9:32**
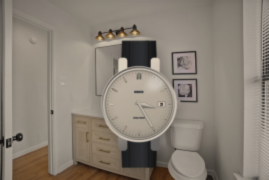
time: **3:25**
